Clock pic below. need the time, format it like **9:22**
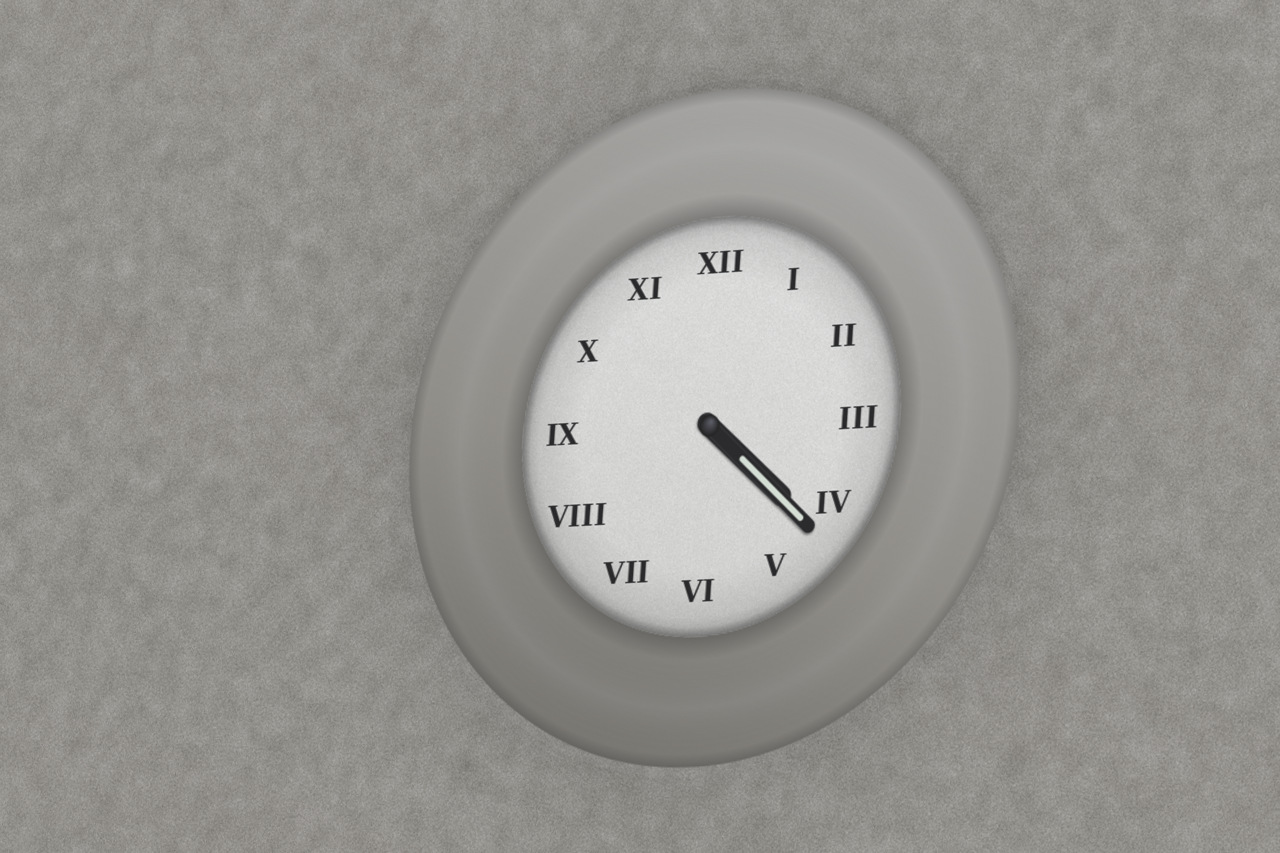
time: **4:22**
